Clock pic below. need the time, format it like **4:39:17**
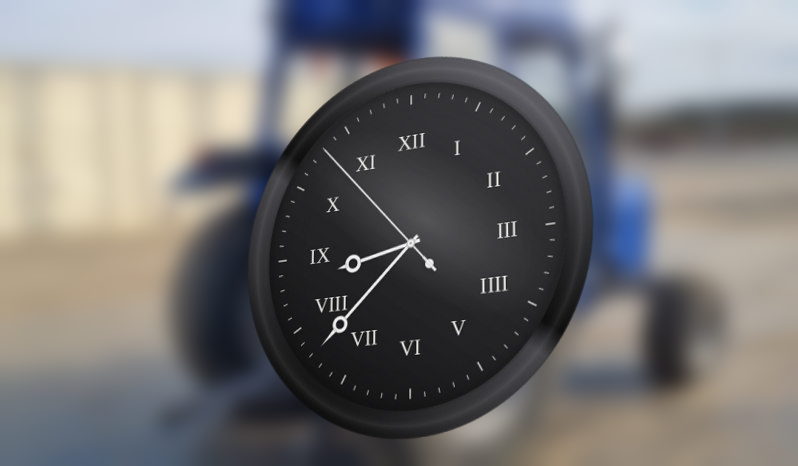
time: **8:37:53**
